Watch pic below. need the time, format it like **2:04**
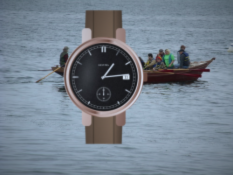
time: **1:14**
